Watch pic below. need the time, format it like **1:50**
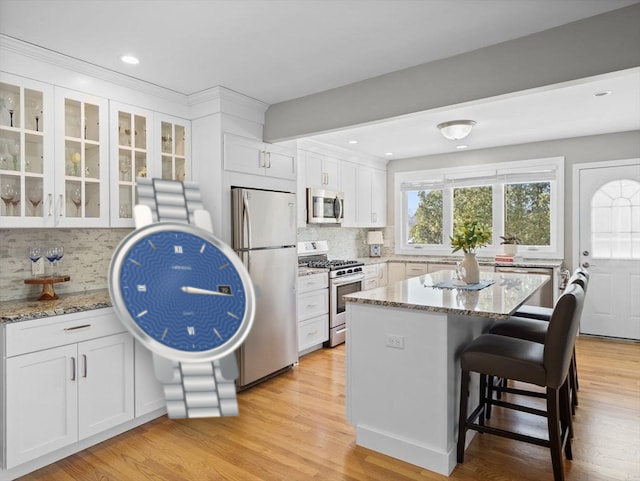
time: **3:16**
